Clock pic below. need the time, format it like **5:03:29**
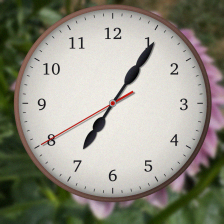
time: **7:05:40**
